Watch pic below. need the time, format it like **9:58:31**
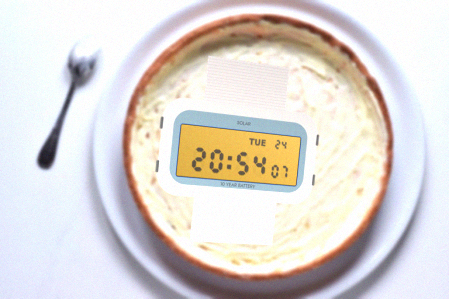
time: **20:54:07**
